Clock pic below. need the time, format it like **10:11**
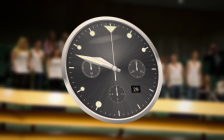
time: **9:48**
